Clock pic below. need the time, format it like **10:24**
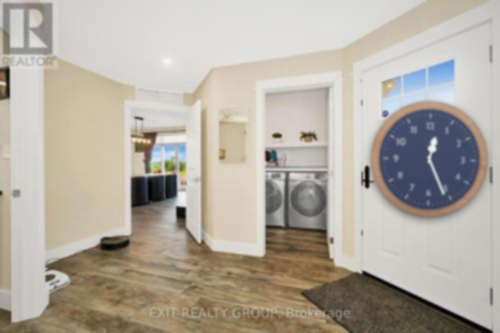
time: **12:26**
